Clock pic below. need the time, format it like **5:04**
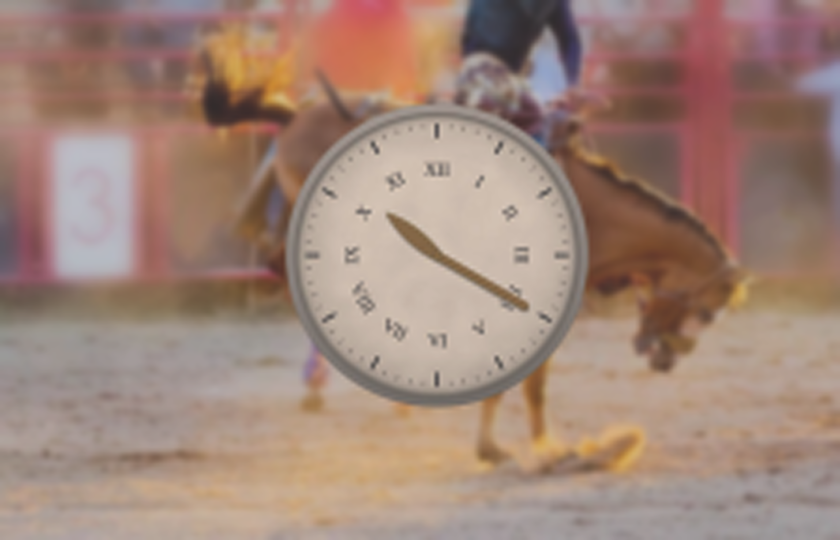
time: **10:20**
